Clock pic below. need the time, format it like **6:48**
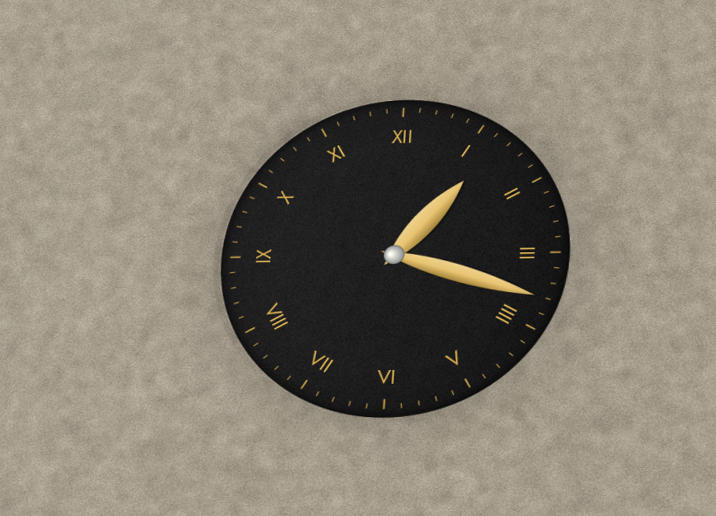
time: **1:18**
